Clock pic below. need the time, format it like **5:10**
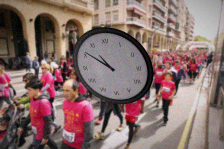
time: **10:51**
